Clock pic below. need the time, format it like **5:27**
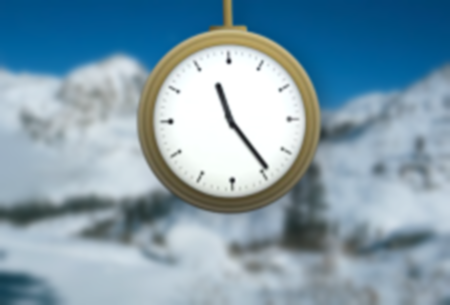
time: **11:24**
